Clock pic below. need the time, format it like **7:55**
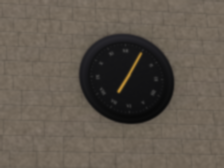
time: **7:05**
